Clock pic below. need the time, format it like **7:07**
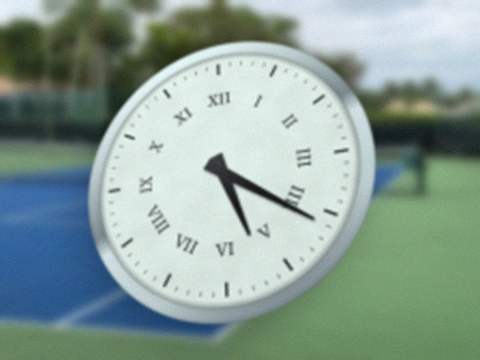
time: **5:21**
